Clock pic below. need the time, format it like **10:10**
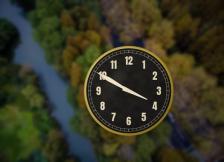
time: **3:50**
